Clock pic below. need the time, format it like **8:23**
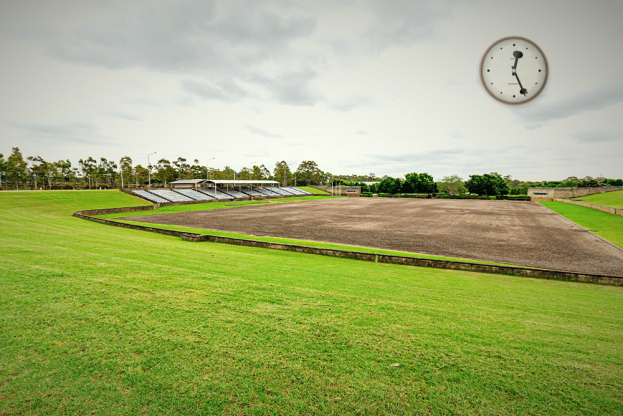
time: **12:26**
